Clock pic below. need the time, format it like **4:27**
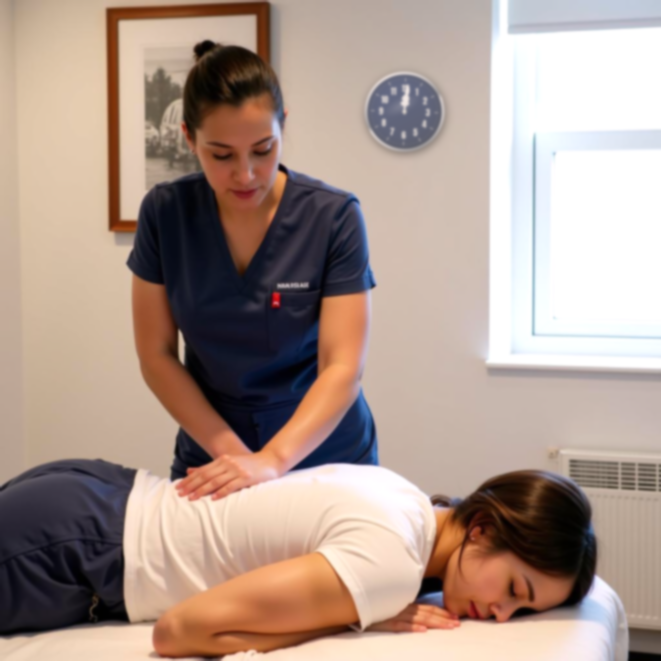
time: **12:01**
